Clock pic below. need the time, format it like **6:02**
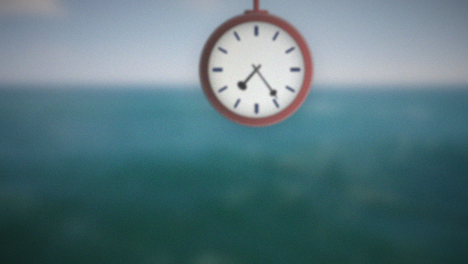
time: **7:24**
